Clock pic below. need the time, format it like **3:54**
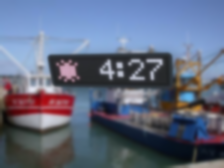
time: **4:27**
